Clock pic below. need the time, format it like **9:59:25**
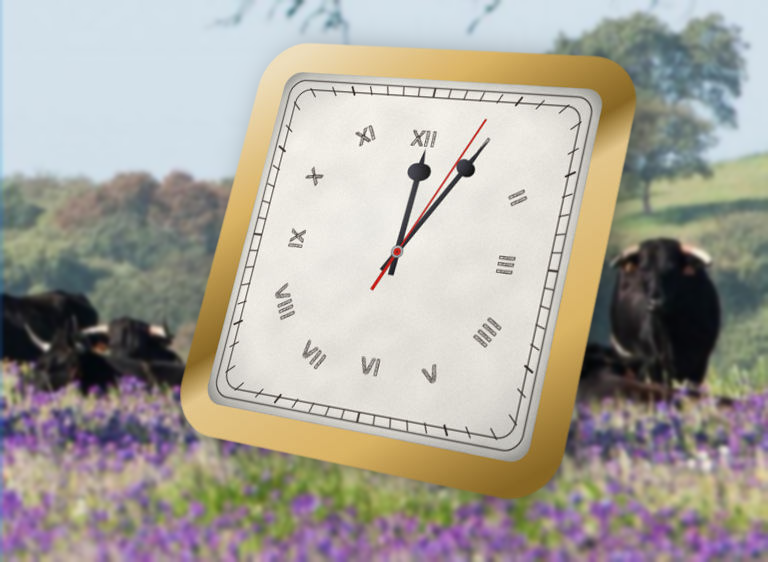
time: **12:05:04**
